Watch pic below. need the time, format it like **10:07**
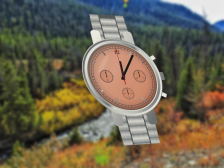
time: **12:06**
